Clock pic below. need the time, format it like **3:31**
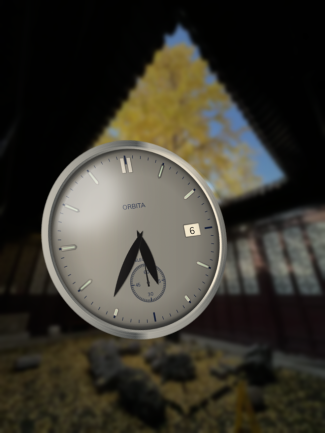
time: **5:36**
